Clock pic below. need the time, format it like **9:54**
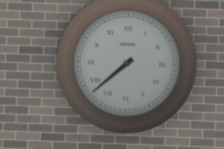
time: **7:38**
